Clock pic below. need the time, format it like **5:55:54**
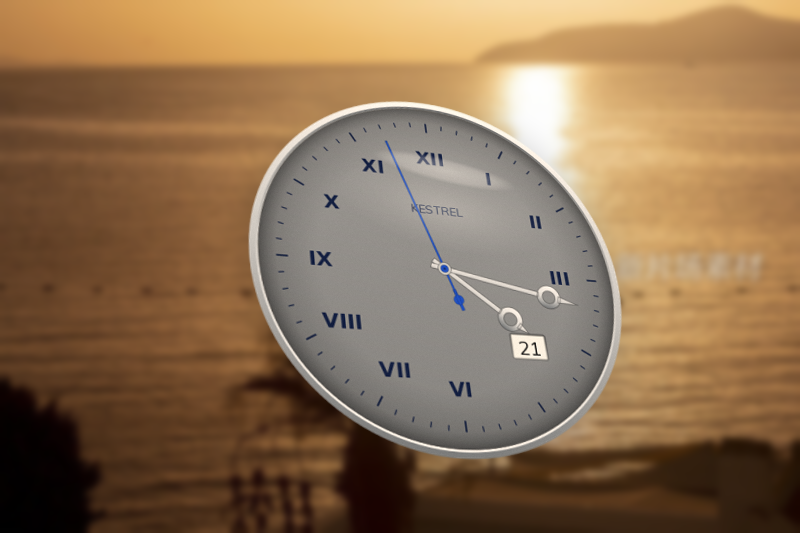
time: **4:16:57**
